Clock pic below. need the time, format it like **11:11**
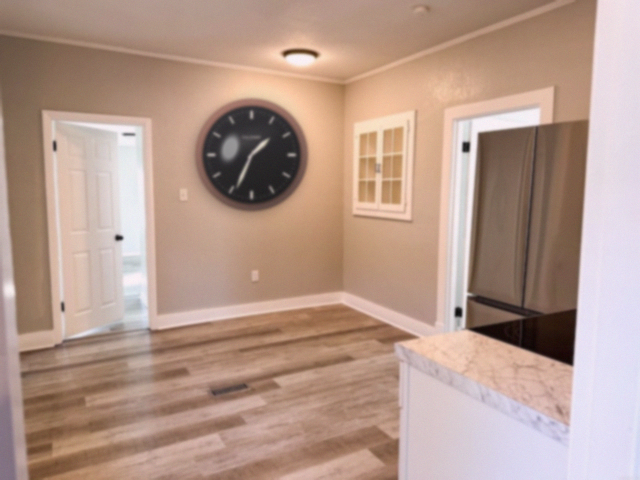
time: **1:34**
